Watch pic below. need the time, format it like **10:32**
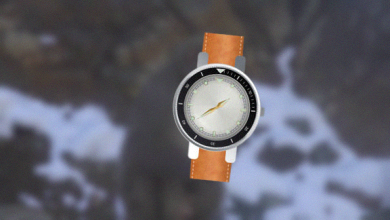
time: **1:39**
